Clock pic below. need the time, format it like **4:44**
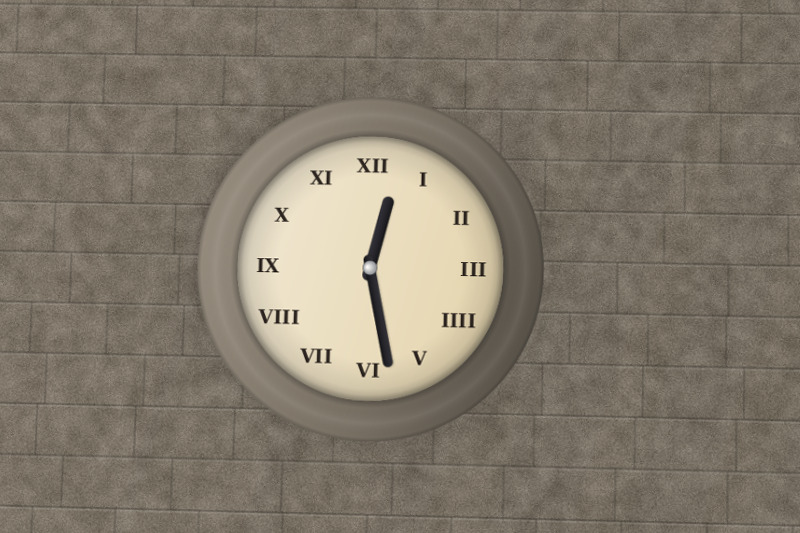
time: **12:28**
